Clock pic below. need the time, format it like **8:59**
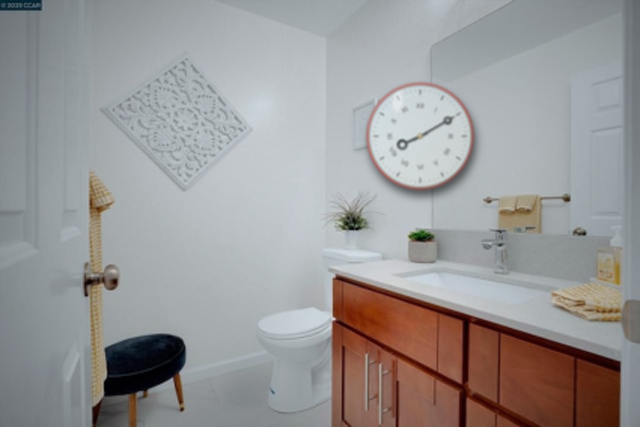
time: **8:10**
